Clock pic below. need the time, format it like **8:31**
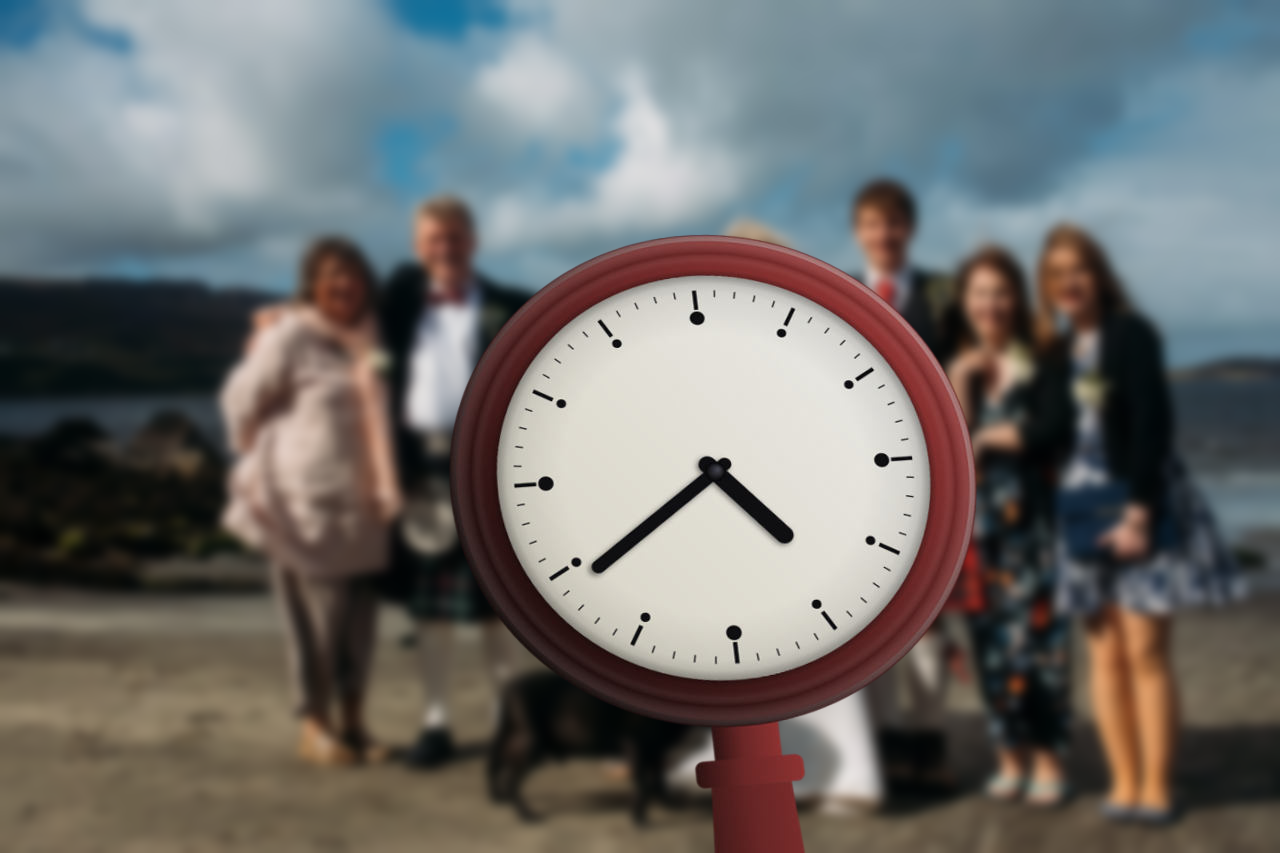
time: **4:39**
